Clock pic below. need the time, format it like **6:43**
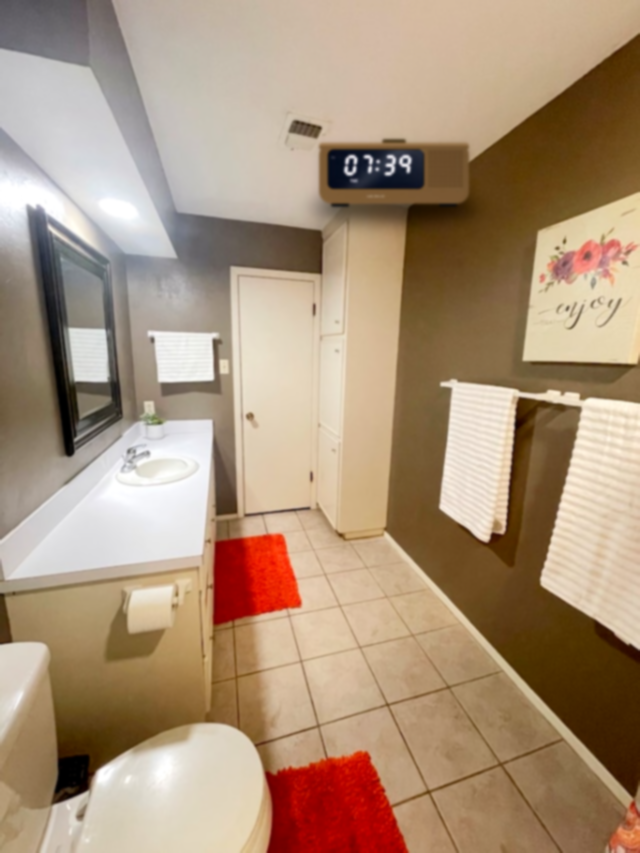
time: **7:39**
